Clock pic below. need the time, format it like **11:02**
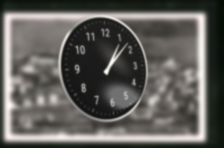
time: **1:08**
